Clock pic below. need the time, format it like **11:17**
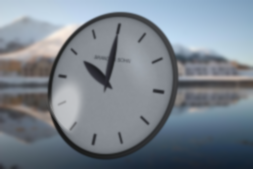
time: **10:00**
